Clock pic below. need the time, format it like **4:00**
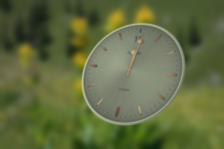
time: **12:01**
